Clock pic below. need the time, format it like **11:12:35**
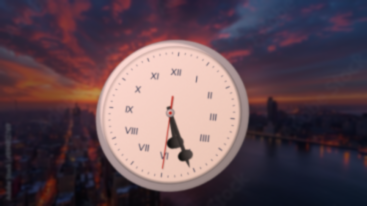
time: **5:25:30**
